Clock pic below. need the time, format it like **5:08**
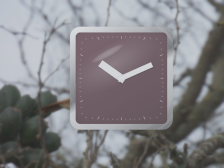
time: **10:11**
